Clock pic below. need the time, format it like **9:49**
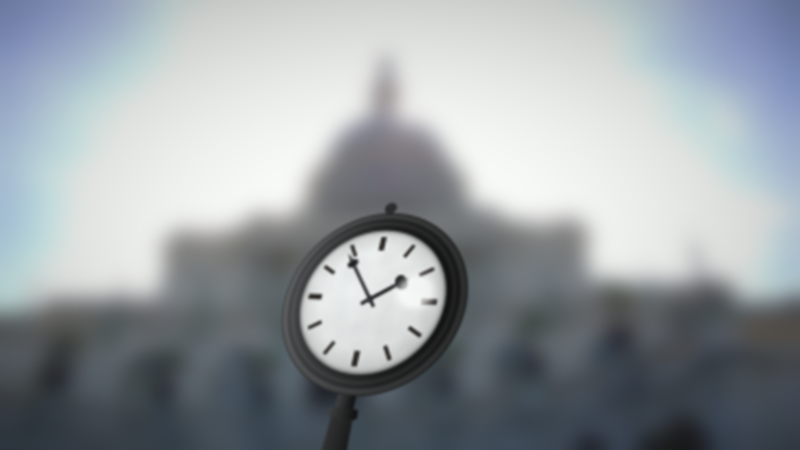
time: **1:54**
